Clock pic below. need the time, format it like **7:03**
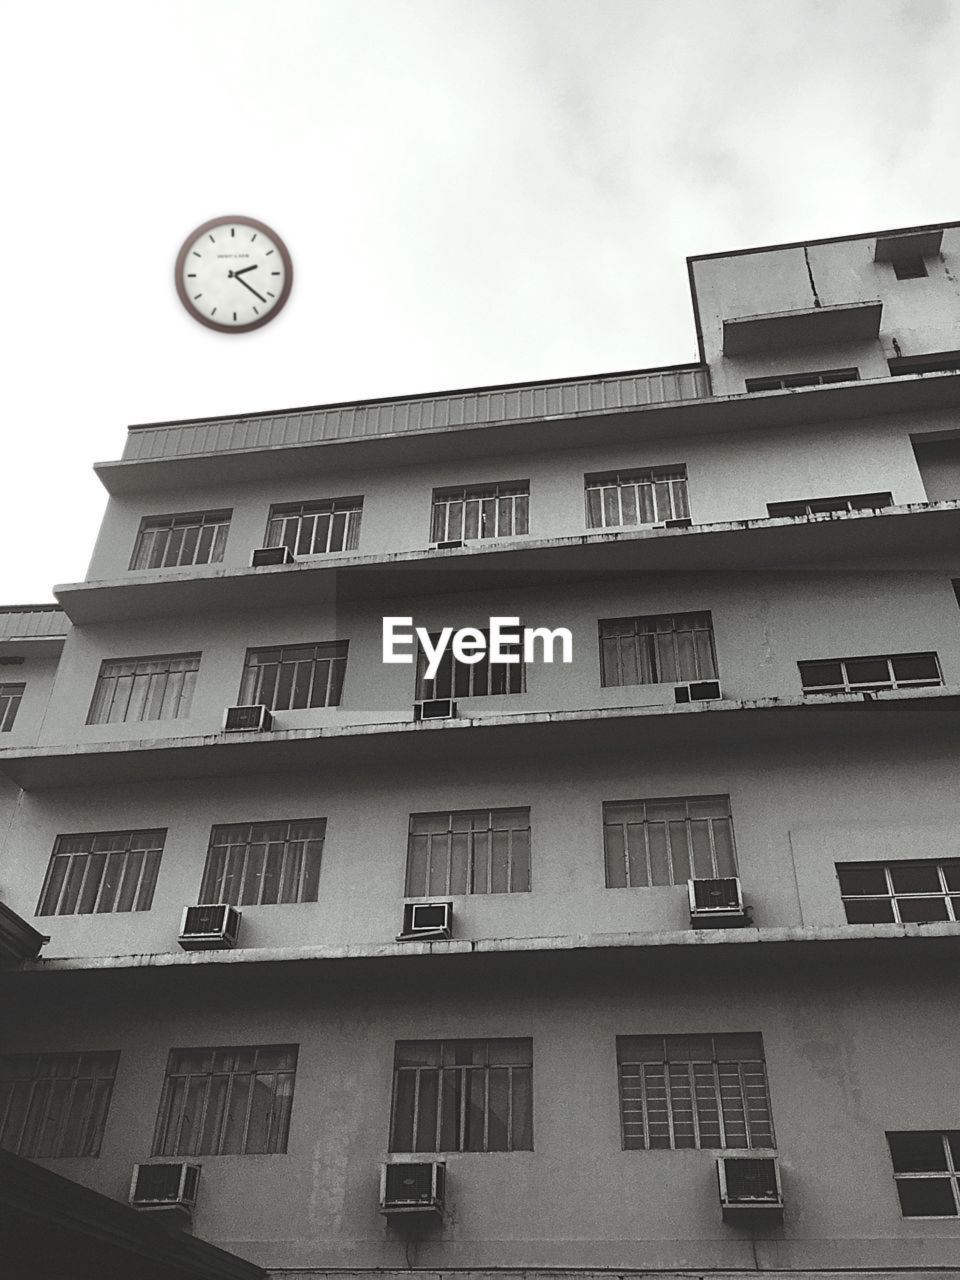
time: **2:22**
